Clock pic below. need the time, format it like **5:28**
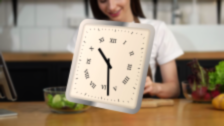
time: **10:28**
